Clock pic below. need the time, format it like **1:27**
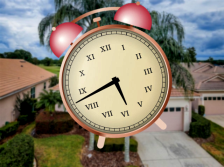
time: **5:43**
